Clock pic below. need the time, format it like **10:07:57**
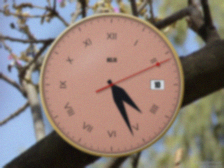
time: **4:26:11**
